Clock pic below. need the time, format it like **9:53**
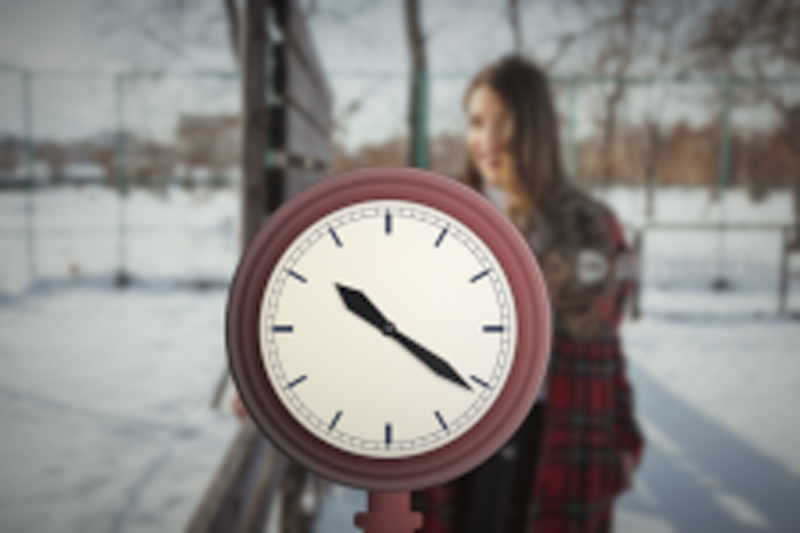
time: **10:21**
